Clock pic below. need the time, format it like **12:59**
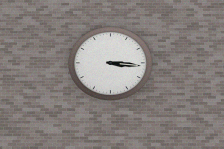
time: **3:16**
